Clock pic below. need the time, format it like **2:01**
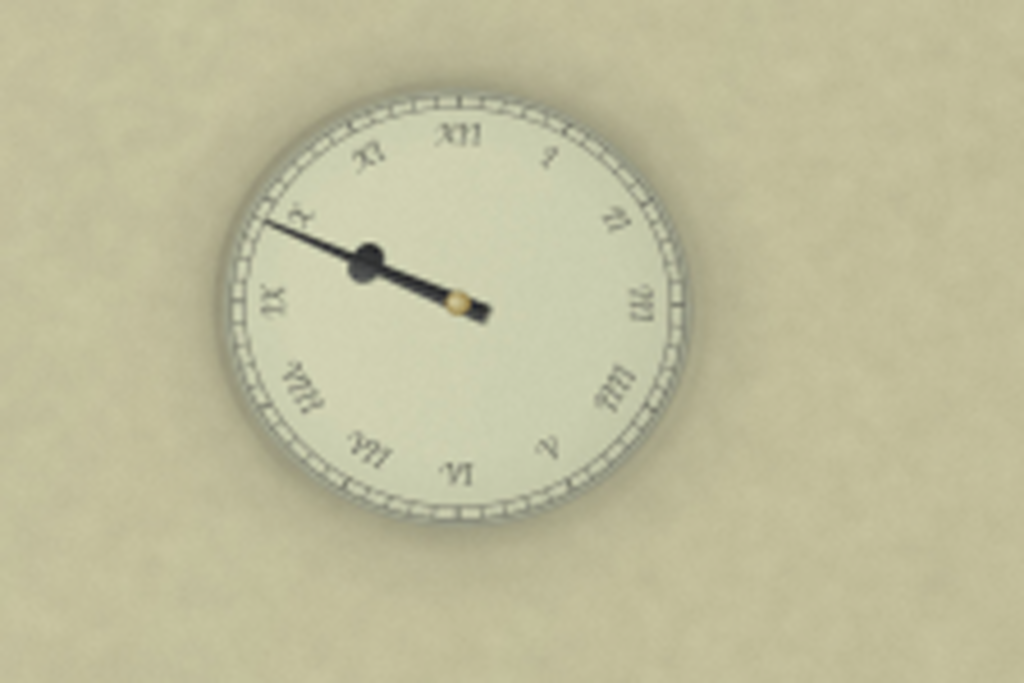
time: **9:49**
